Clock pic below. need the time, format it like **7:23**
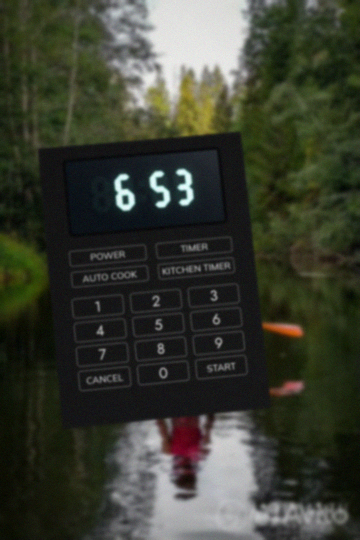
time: **6:53**
